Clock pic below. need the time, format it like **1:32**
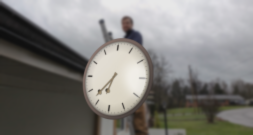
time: **6:37**
